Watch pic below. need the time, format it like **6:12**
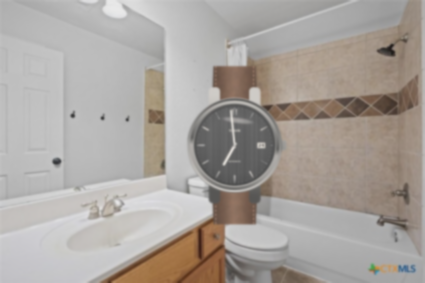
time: **6:59**
